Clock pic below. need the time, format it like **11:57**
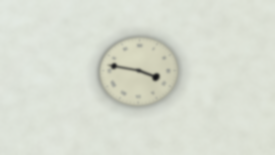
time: **3:47**
